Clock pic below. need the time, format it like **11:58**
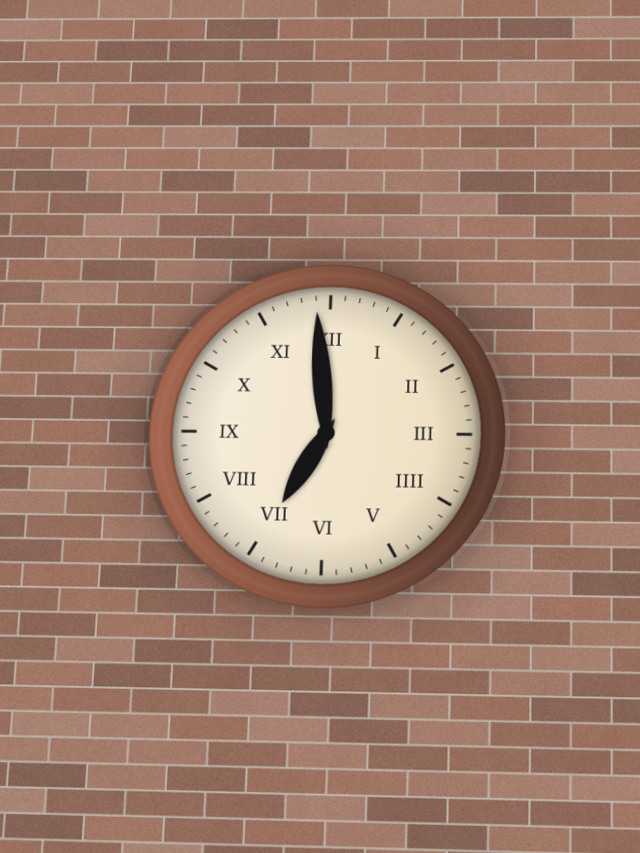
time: **6:59**
